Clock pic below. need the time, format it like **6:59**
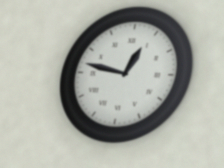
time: **12:47**
